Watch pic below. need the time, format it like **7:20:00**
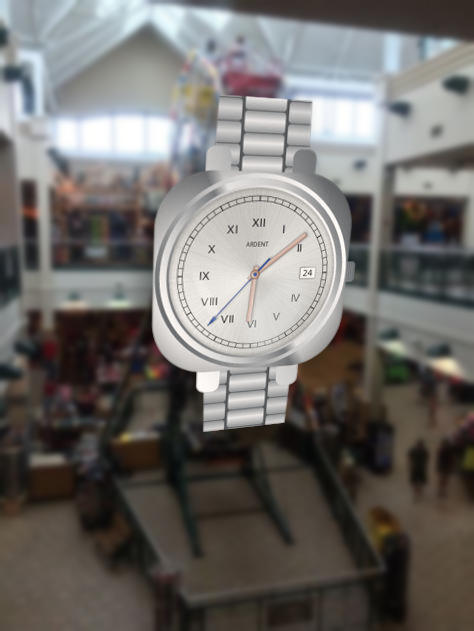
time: **6:08:37**
